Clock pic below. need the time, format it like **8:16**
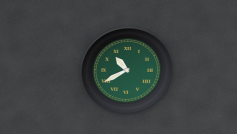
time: **10:40**
